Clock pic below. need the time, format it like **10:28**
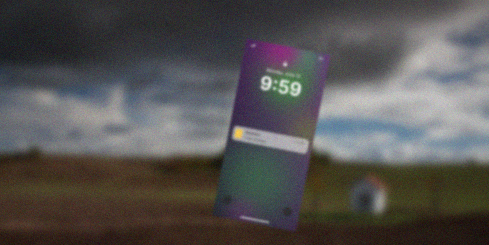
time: **9:59**
